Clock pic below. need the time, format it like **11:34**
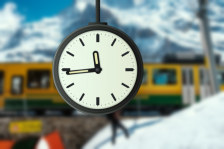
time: **11:44**
